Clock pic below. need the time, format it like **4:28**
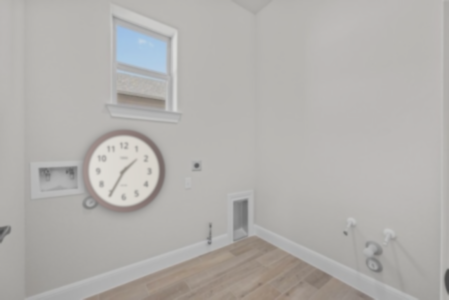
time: **1:35**
